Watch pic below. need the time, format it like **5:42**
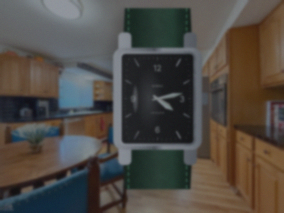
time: **4:13**
